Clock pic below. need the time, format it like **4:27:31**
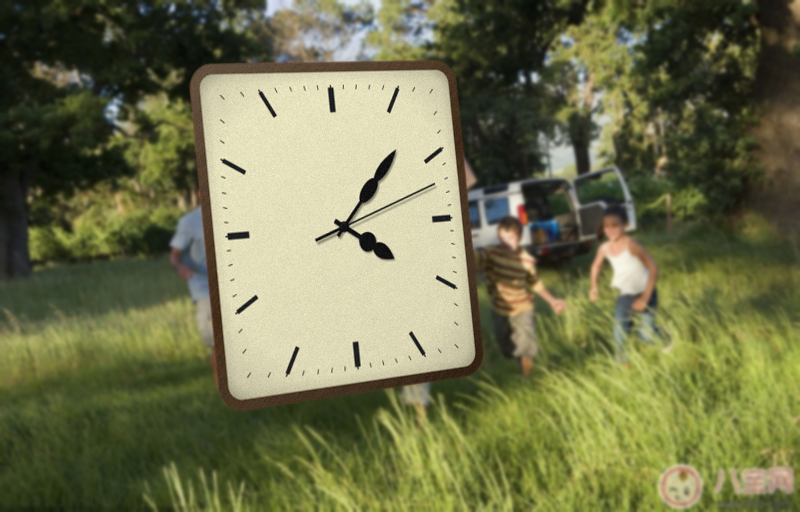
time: **4:07:12**
